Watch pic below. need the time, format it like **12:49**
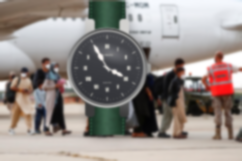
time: **3:55**
